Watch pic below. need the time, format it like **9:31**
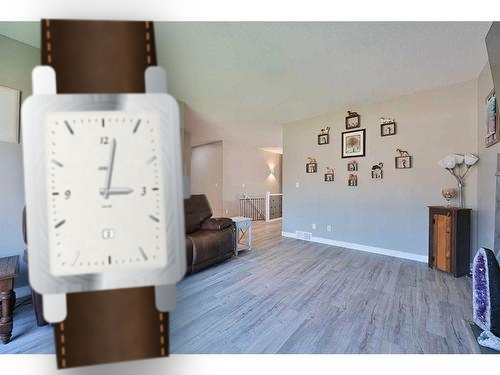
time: **3:02**
